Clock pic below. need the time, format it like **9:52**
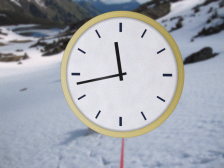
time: **11:43**
